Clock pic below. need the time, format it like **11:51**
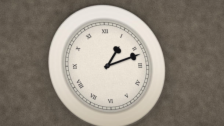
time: **1:12**
